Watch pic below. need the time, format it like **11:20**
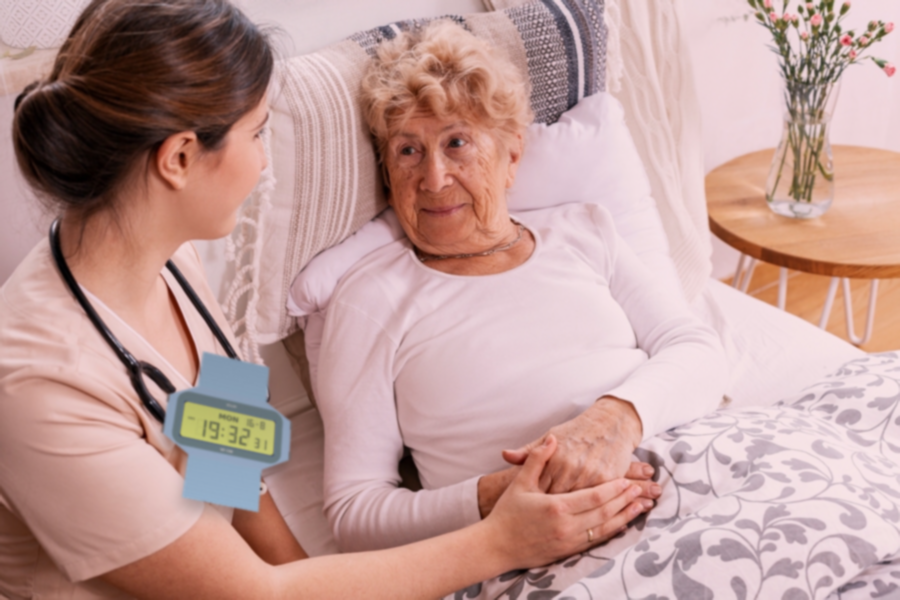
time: **19:32**
